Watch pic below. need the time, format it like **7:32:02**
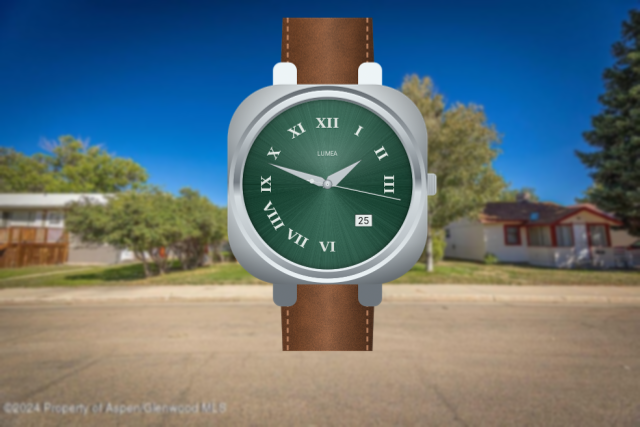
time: **1:48:17**
